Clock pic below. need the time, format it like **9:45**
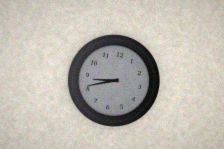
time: **8:41**
